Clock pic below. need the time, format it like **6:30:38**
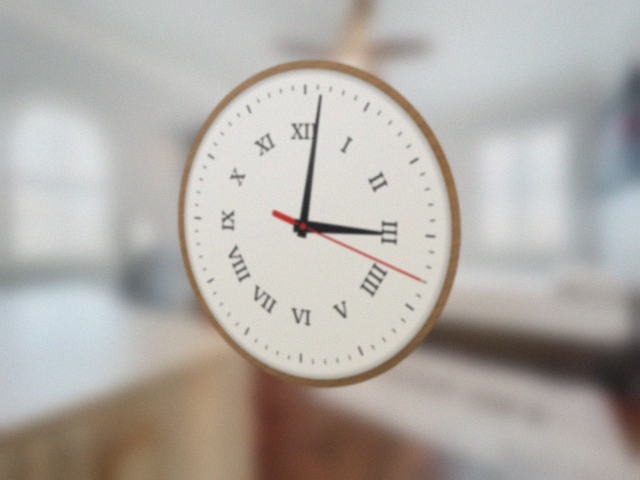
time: **3:01:18**
